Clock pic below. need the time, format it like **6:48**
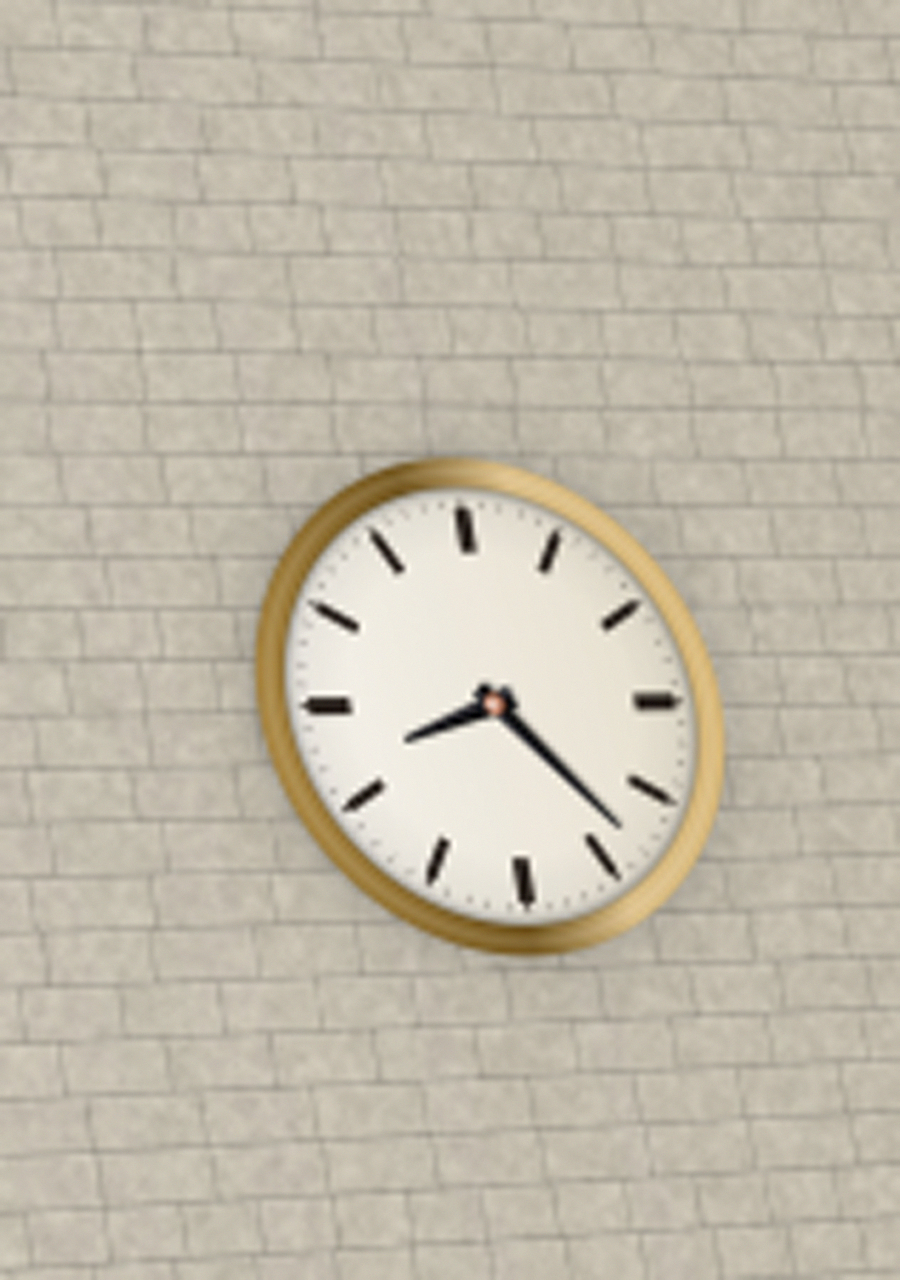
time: **8:23**
